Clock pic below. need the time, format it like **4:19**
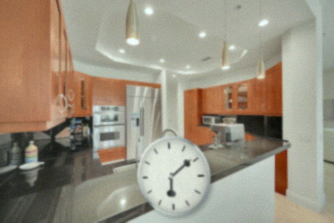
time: **6:09**
